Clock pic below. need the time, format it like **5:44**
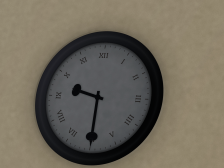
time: **9:30**
